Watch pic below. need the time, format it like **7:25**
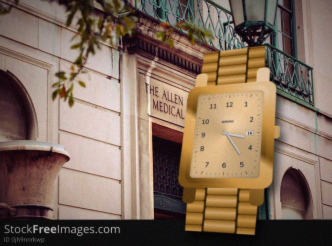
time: **3:24**
